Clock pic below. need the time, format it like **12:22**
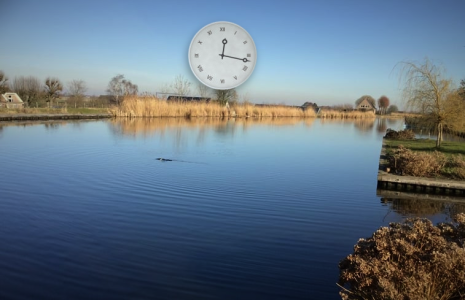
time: **12:17**
